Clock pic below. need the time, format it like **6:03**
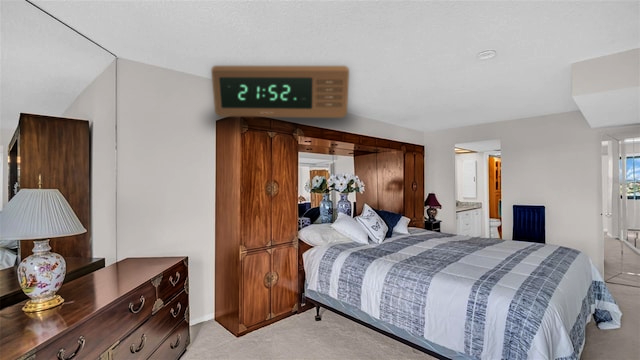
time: **21:52**
